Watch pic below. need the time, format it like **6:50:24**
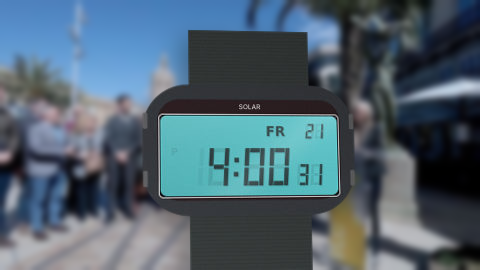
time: **4:00:31**
